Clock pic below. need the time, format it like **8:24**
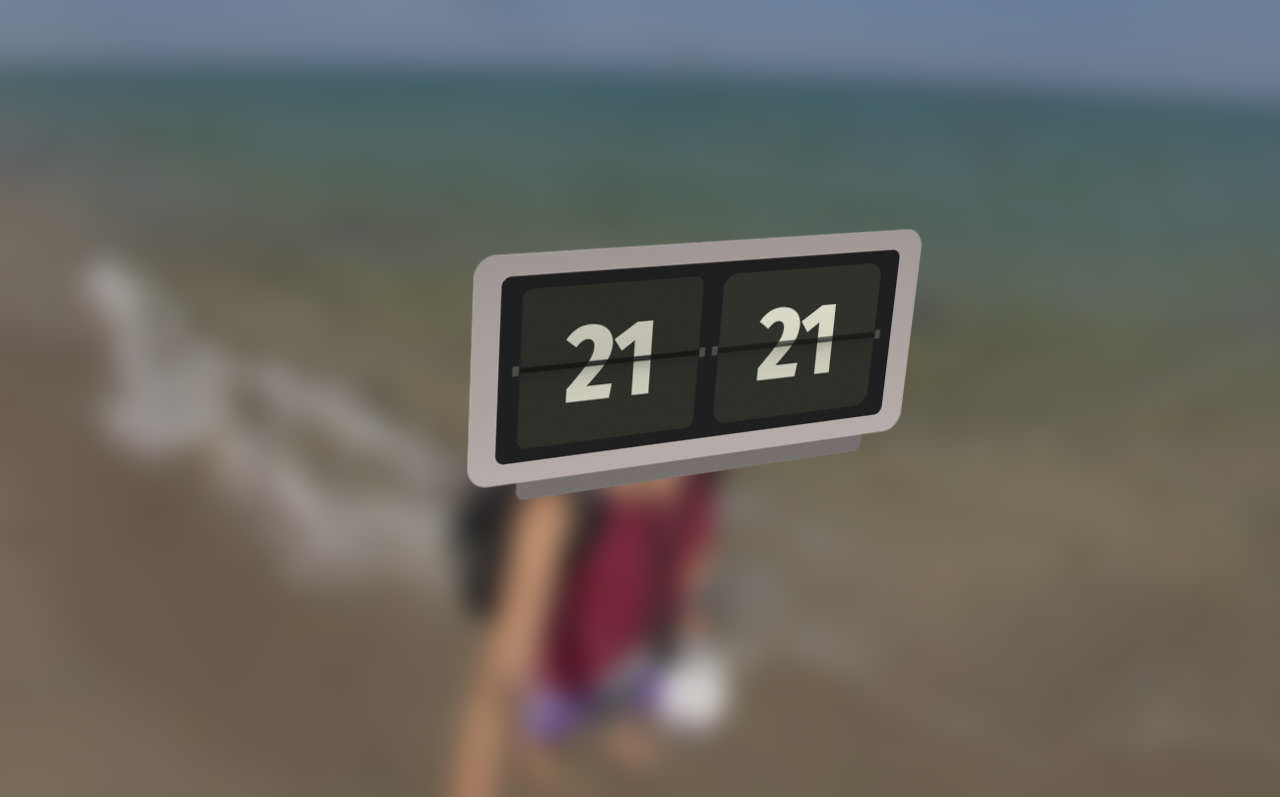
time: **21:21**
